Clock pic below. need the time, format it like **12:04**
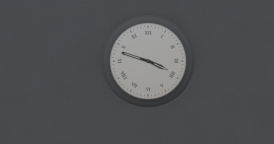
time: **3:48**
